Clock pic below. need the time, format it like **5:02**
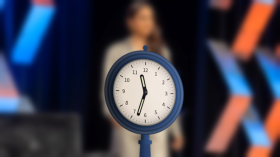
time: **11:33**
